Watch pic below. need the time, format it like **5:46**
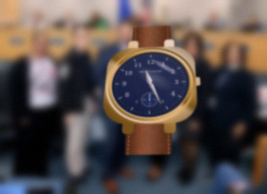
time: **11:26**
